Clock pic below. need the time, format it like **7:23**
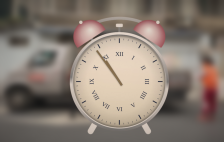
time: **10:54**
